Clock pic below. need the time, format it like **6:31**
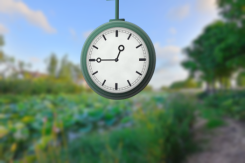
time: **12:45**
